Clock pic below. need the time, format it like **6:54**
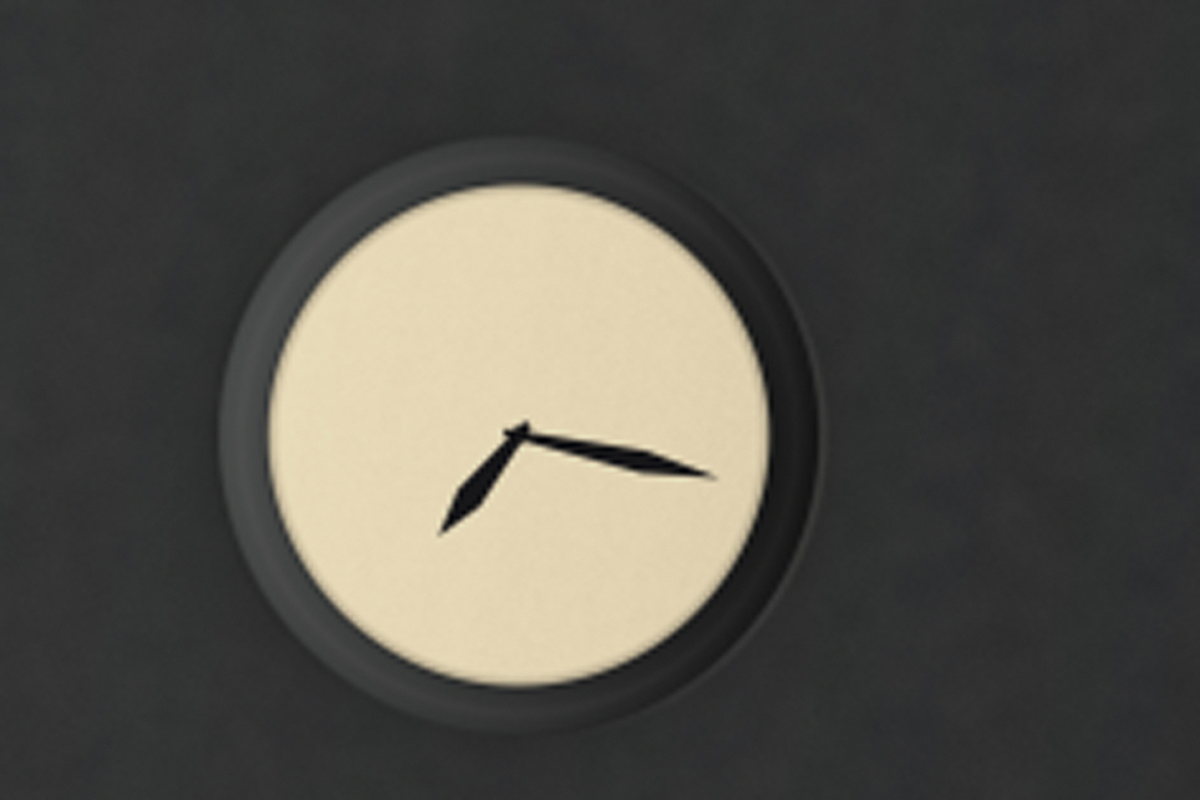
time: **7:17**
